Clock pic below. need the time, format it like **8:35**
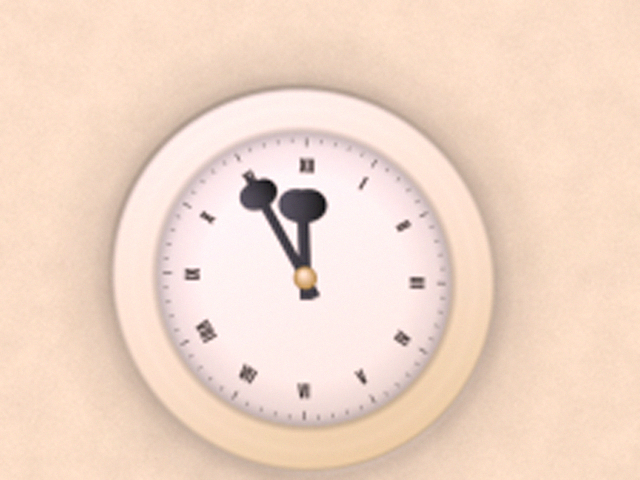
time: **11:55**
